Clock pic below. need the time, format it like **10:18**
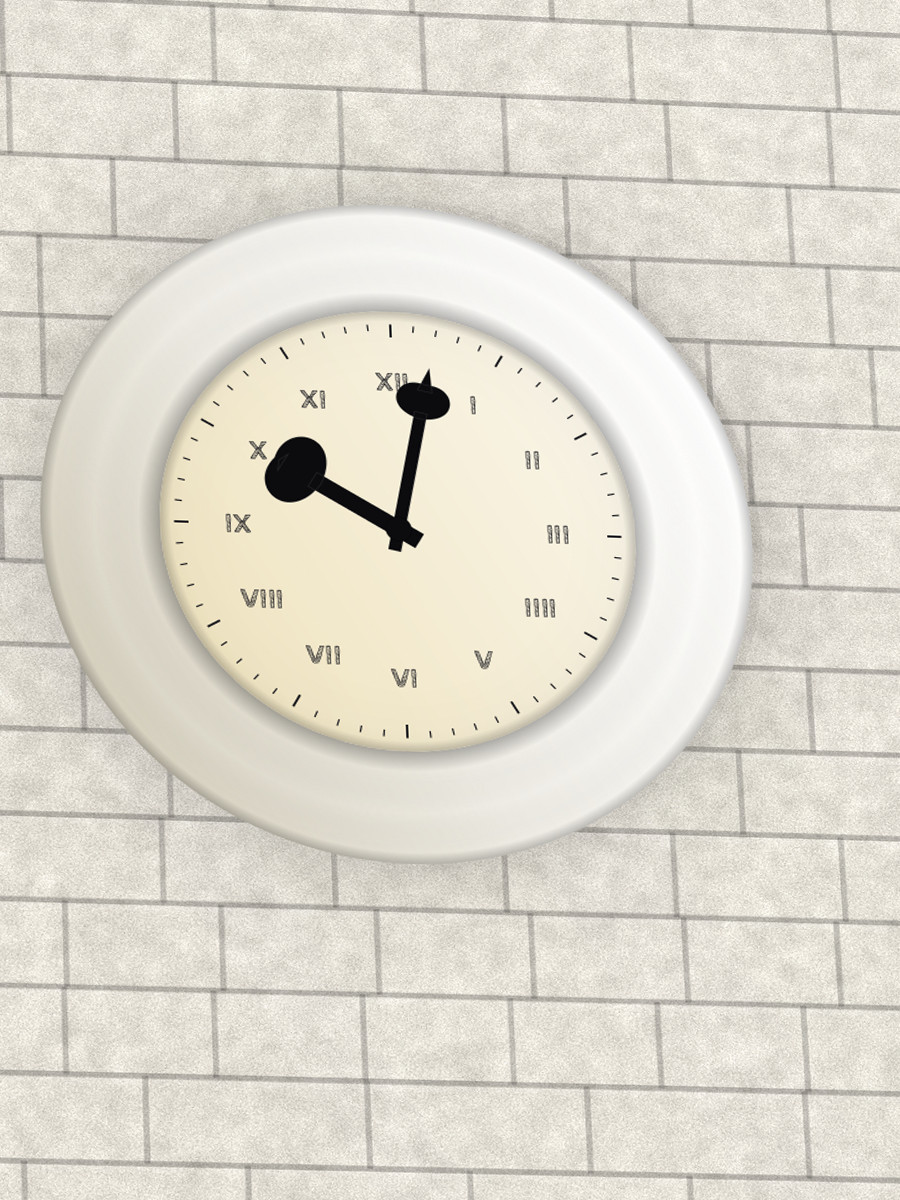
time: **10:02**
